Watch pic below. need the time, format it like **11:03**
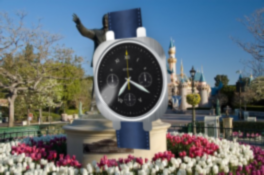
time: **7:20**
